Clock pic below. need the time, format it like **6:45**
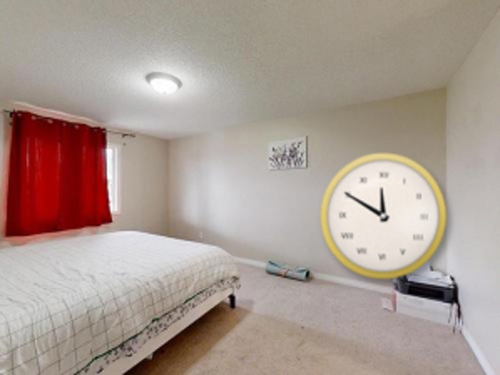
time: **11:50**
